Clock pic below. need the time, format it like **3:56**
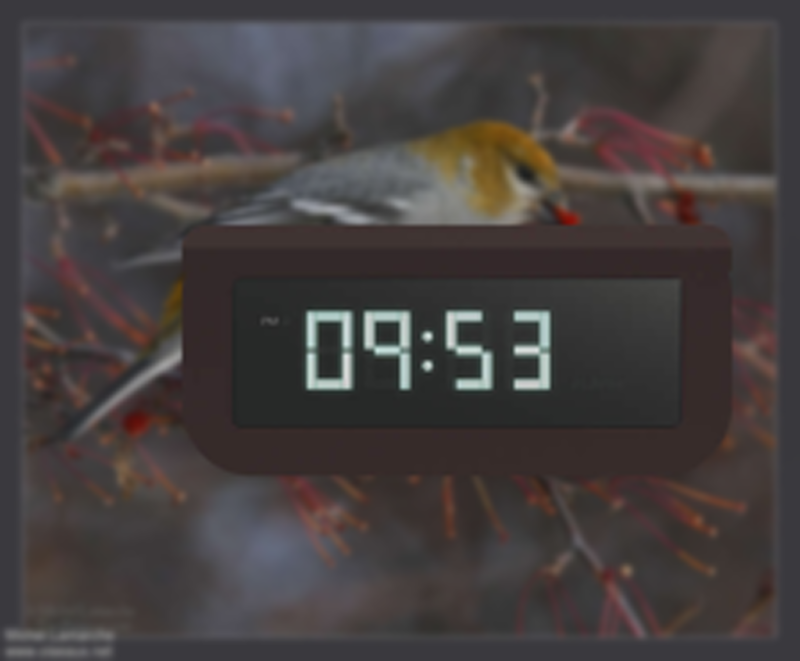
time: **9:53**
